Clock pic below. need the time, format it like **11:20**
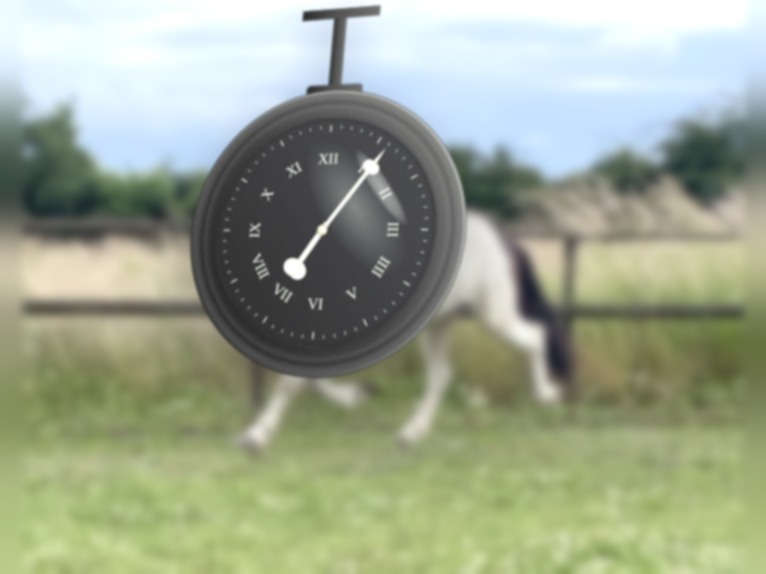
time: **7:06**
